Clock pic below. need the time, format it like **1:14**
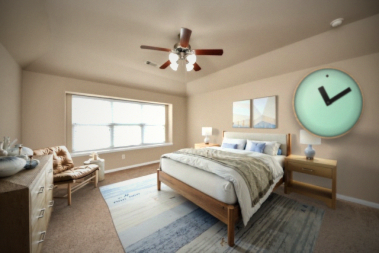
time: **11:10**
